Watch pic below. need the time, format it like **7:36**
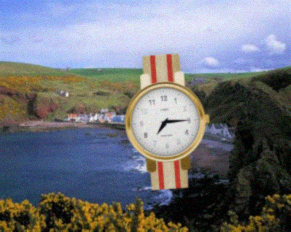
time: **7:15**
